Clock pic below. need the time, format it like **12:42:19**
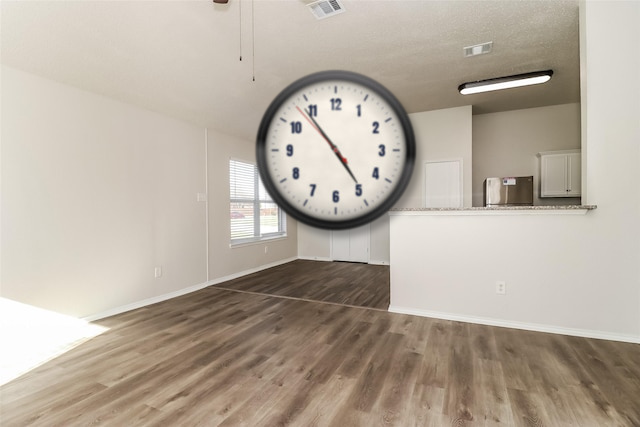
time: **4:53:53**
